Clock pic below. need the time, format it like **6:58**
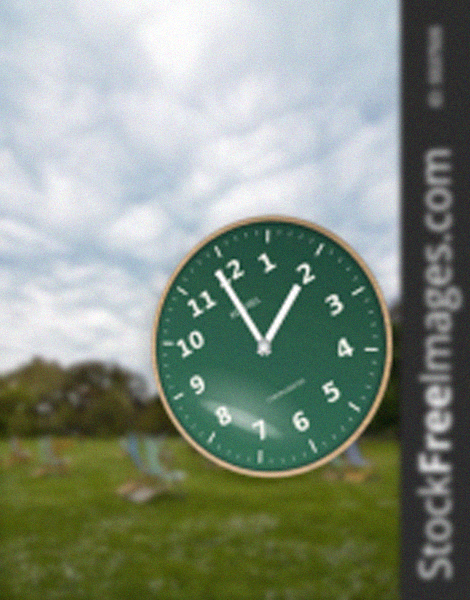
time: **1:59**
